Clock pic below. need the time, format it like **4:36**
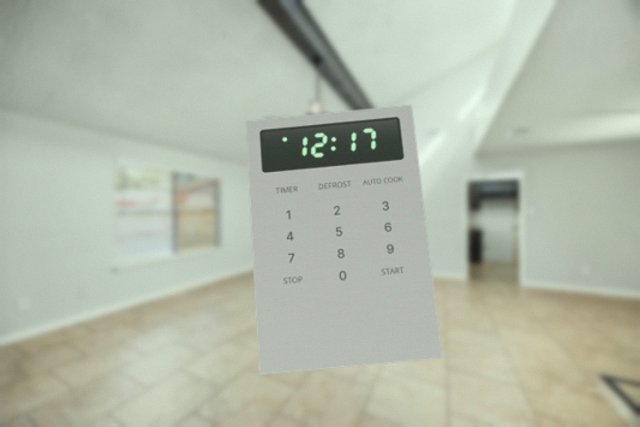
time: **12:17**
